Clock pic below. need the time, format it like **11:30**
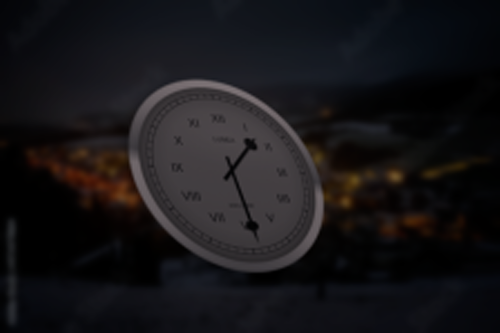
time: **1:29**
